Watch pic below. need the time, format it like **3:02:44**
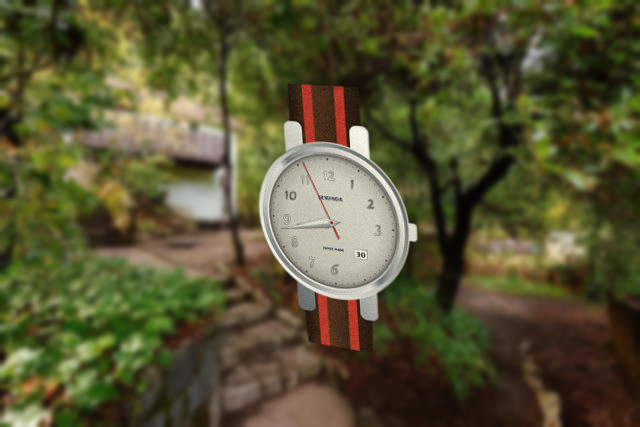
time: **8:42:56**
